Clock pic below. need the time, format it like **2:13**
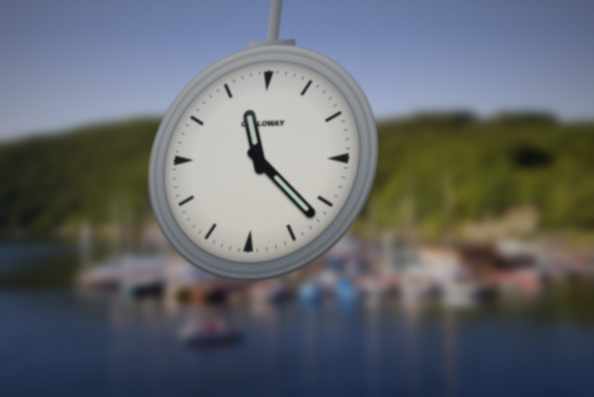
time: **11:22**
